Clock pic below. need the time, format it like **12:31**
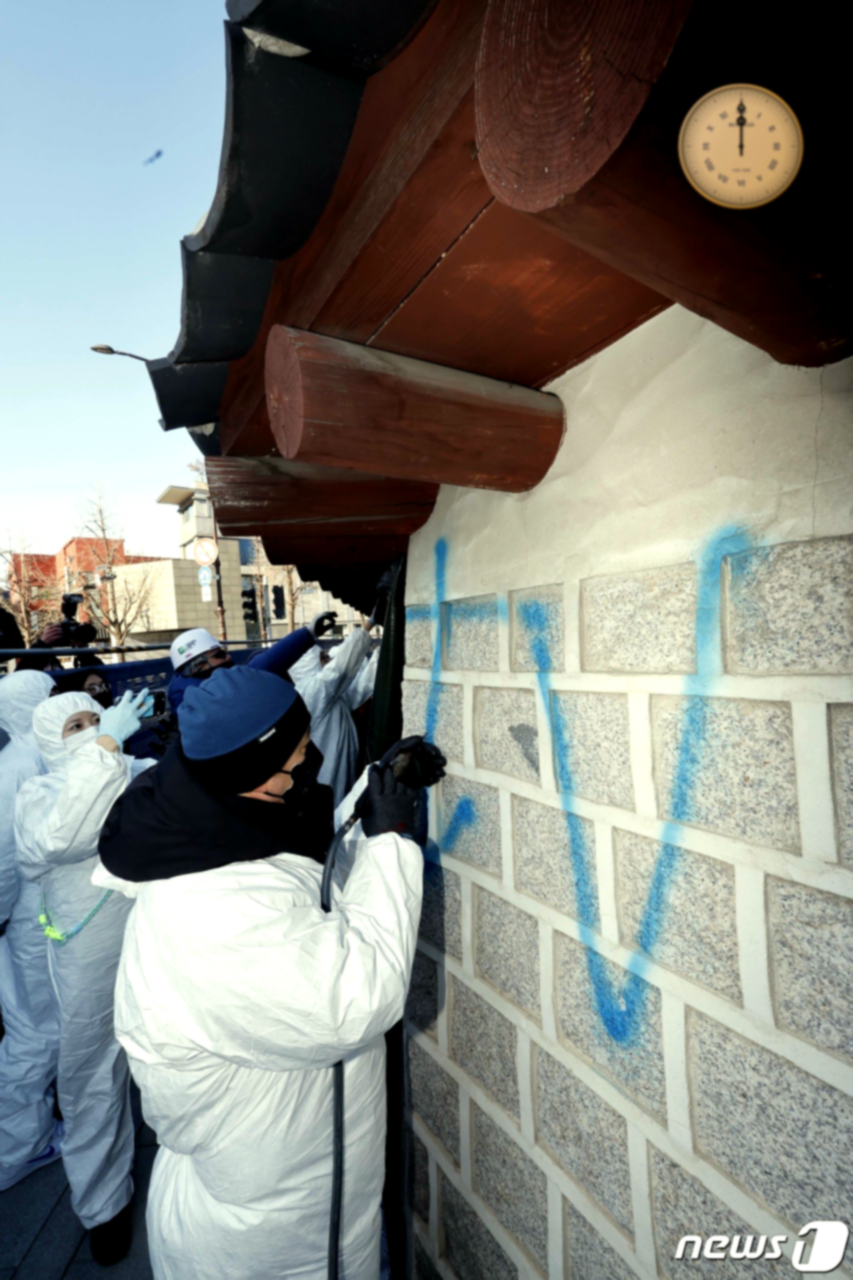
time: **12:00**
